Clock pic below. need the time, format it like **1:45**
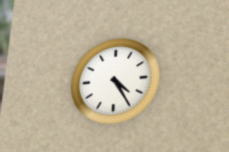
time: **4:25**
